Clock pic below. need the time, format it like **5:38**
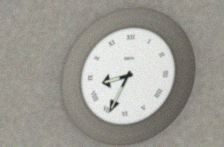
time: **8:34**
